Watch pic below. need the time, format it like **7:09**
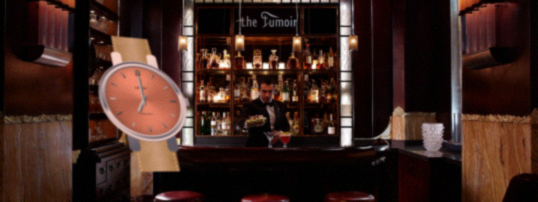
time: **7:00**
